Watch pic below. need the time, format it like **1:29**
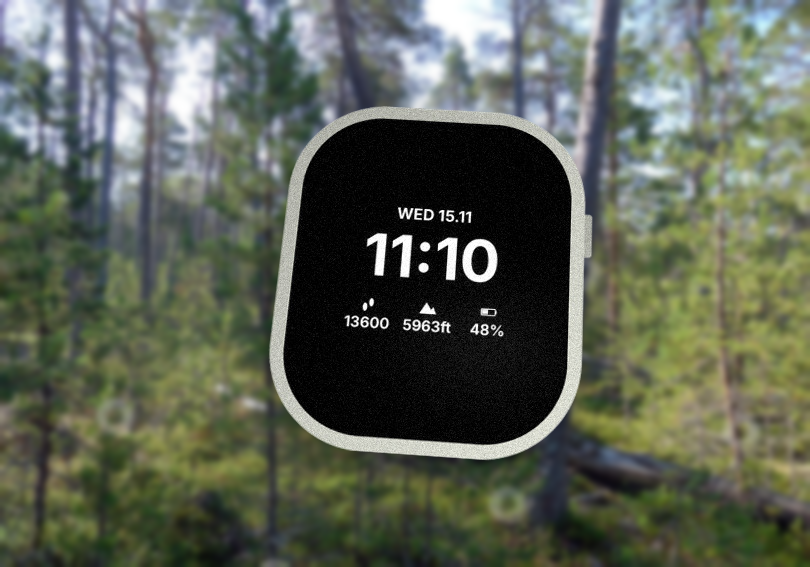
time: **11:10**
